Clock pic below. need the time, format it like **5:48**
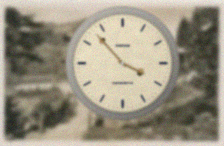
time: **3:53**
